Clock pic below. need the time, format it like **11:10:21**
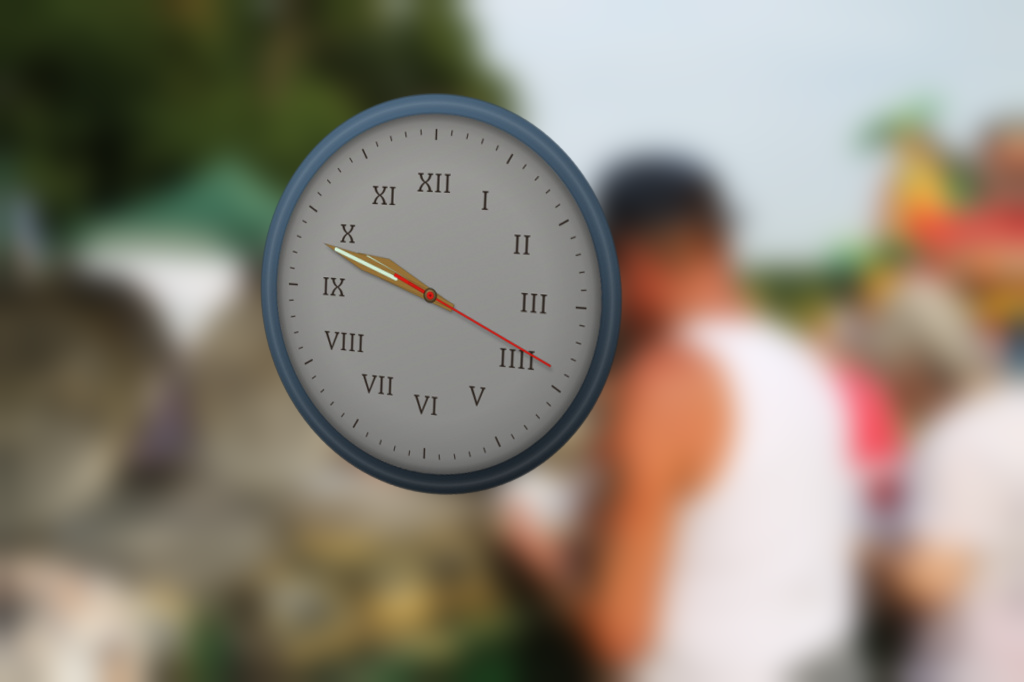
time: **9:48:19**
